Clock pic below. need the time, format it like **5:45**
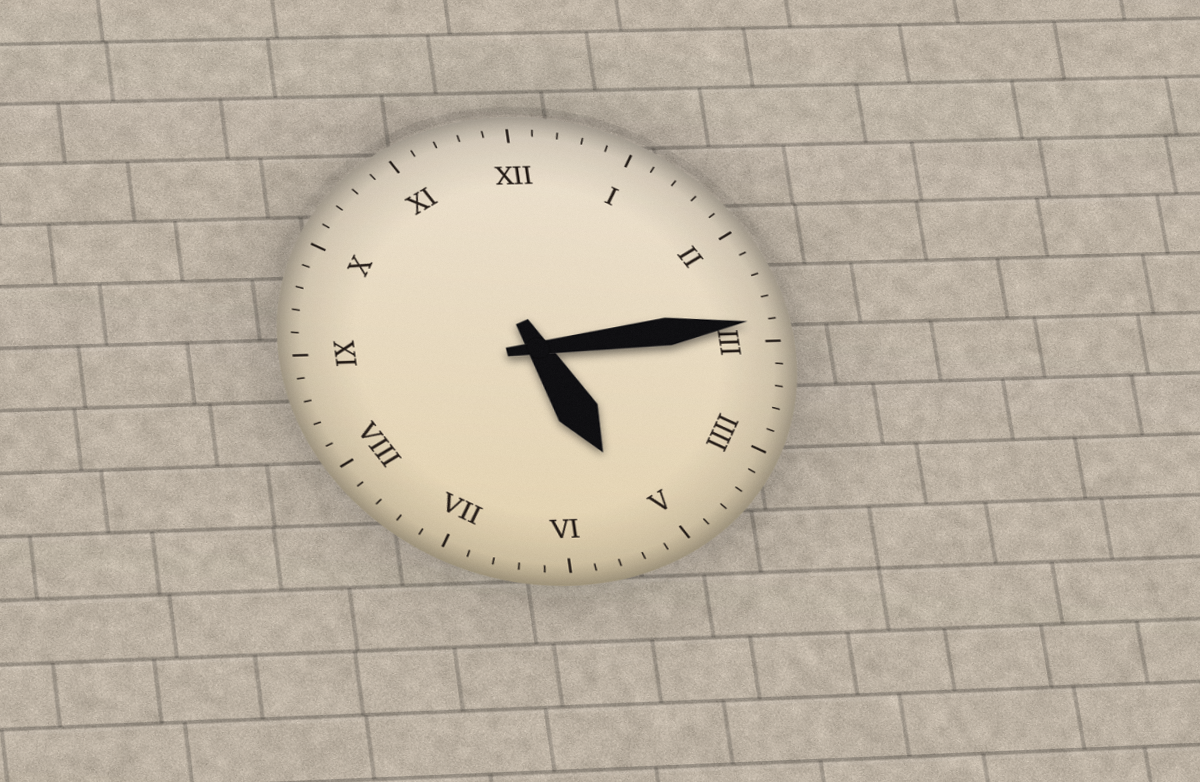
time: **5:14**
